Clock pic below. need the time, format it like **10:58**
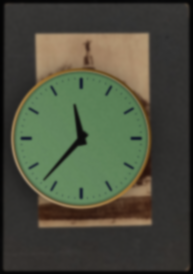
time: **11:37**
